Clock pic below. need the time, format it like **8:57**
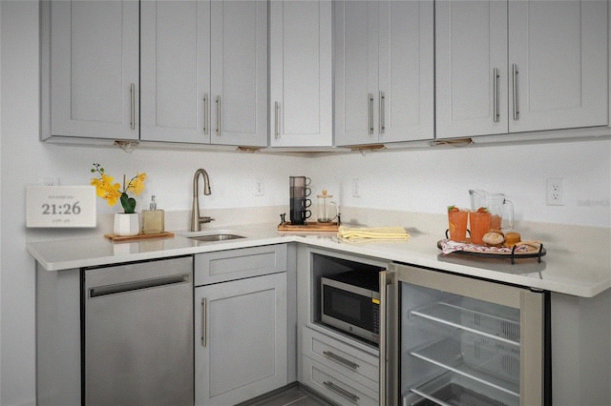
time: **21:26**
